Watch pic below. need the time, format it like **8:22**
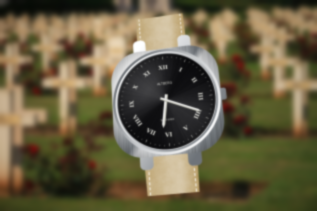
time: **6:19**
